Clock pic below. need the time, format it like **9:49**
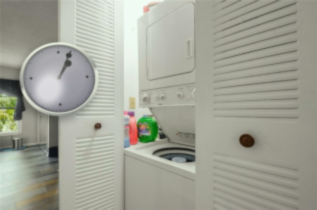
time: **1:04**
